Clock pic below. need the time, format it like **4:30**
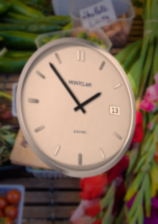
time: **1:53**
